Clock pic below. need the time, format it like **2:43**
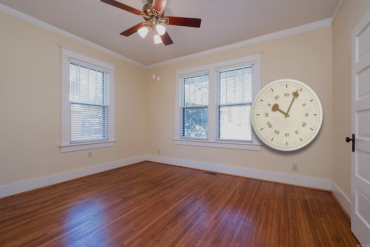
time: **10:04**
